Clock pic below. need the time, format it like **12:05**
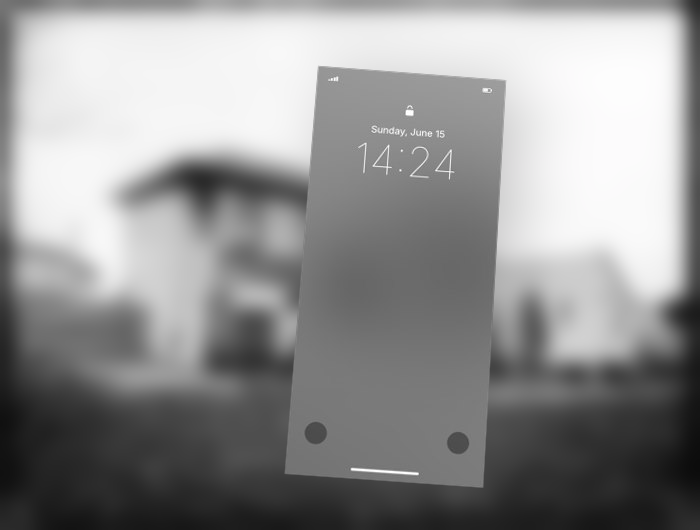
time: **14:24**
